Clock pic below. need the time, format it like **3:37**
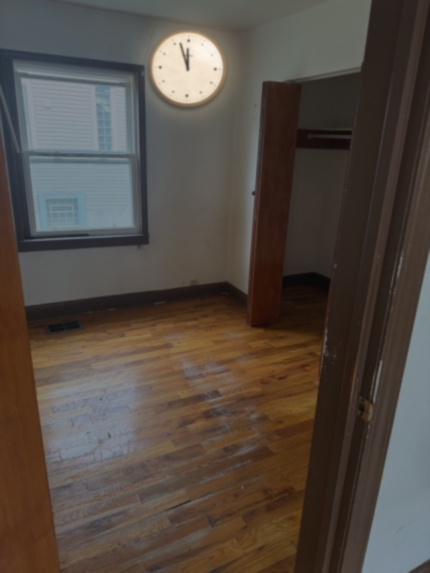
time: **11:57**
